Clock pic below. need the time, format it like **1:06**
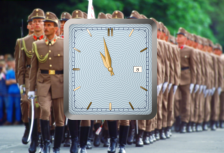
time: **10:58**
